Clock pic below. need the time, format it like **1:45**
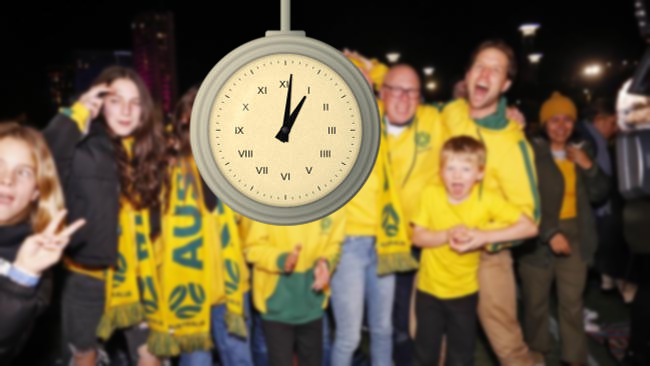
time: **1:01**
